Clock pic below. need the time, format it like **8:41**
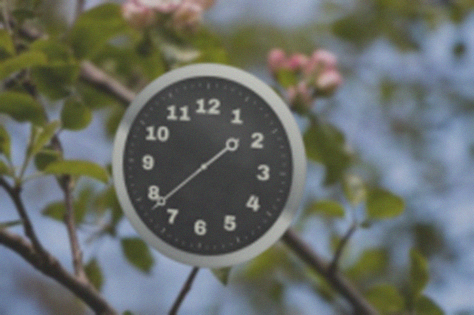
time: **1:38**
